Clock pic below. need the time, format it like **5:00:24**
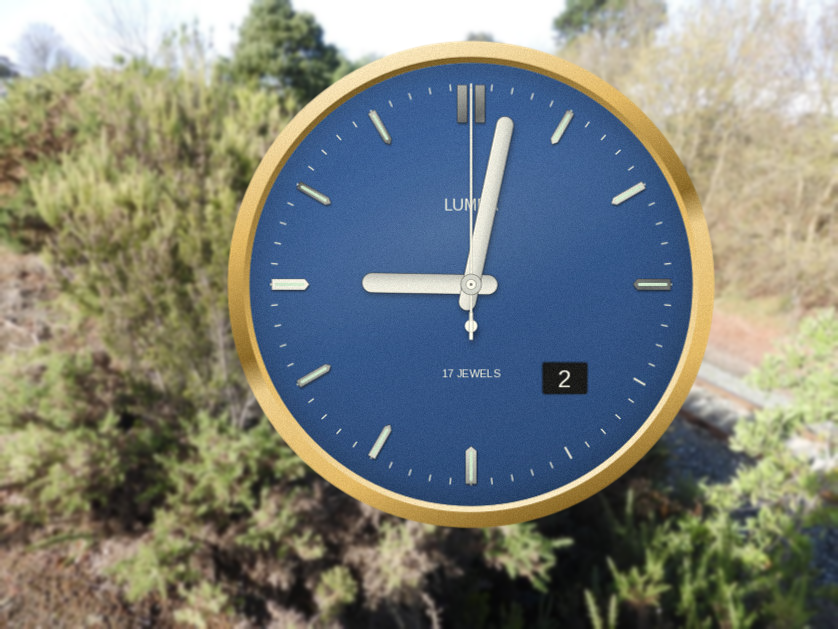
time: **9:02:00**
